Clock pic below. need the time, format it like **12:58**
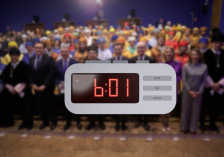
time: **6:01**
